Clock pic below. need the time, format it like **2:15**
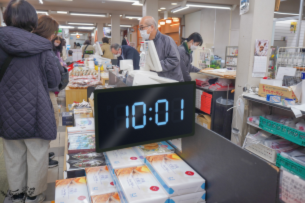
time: **10:01**
